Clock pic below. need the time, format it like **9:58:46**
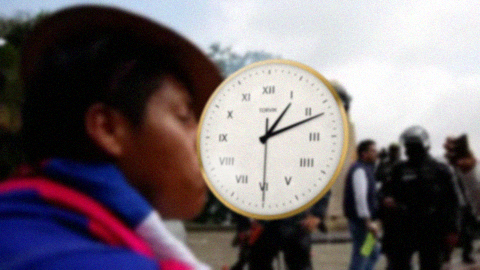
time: **1:11:30**
